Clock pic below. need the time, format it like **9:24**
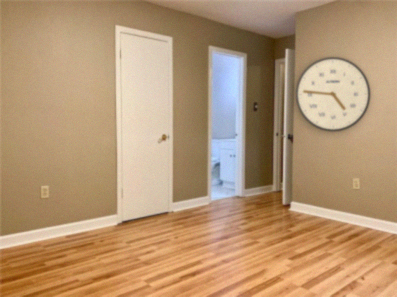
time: **4:46**
